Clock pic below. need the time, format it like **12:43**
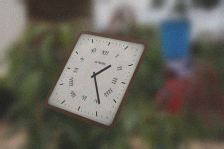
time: **1:24**
